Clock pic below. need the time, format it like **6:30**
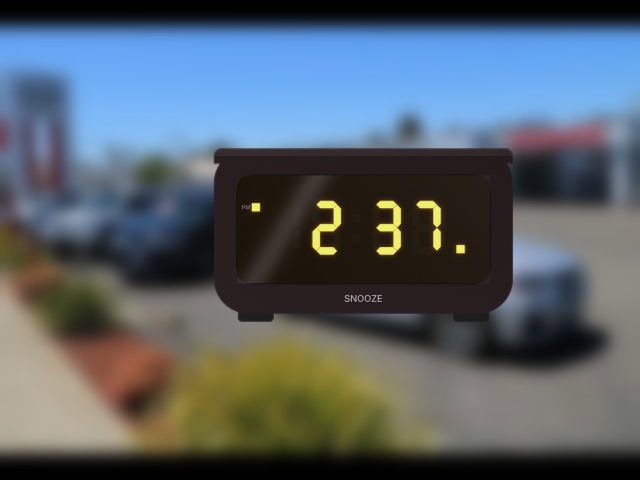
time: **2:37**
